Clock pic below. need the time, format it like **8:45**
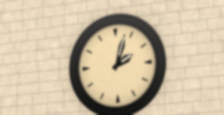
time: **2:03**
